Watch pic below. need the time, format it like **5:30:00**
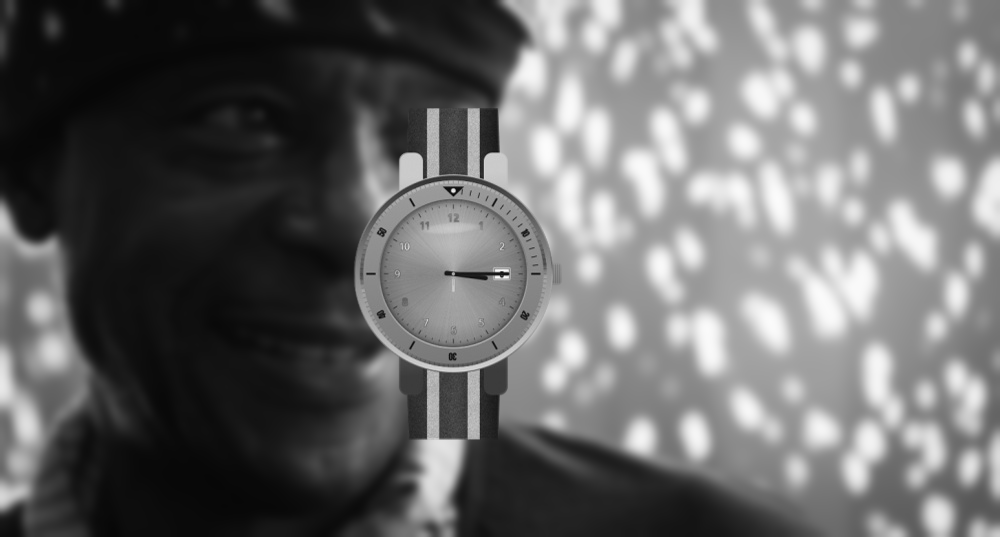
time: **3:15:00**
